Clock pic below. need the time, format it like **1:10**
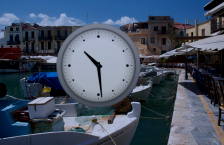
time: **10:29**
